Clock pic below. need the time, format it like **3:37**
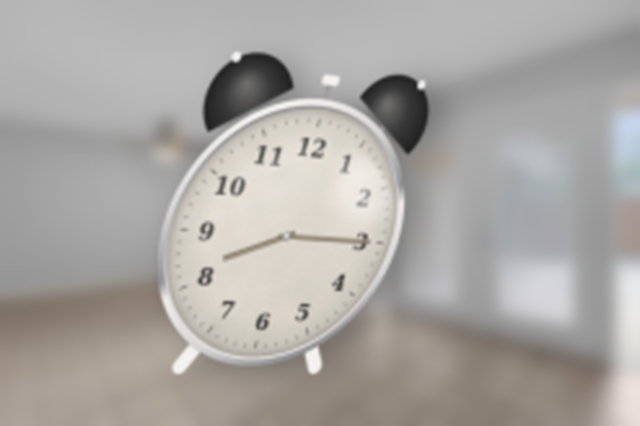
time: **8:15**
